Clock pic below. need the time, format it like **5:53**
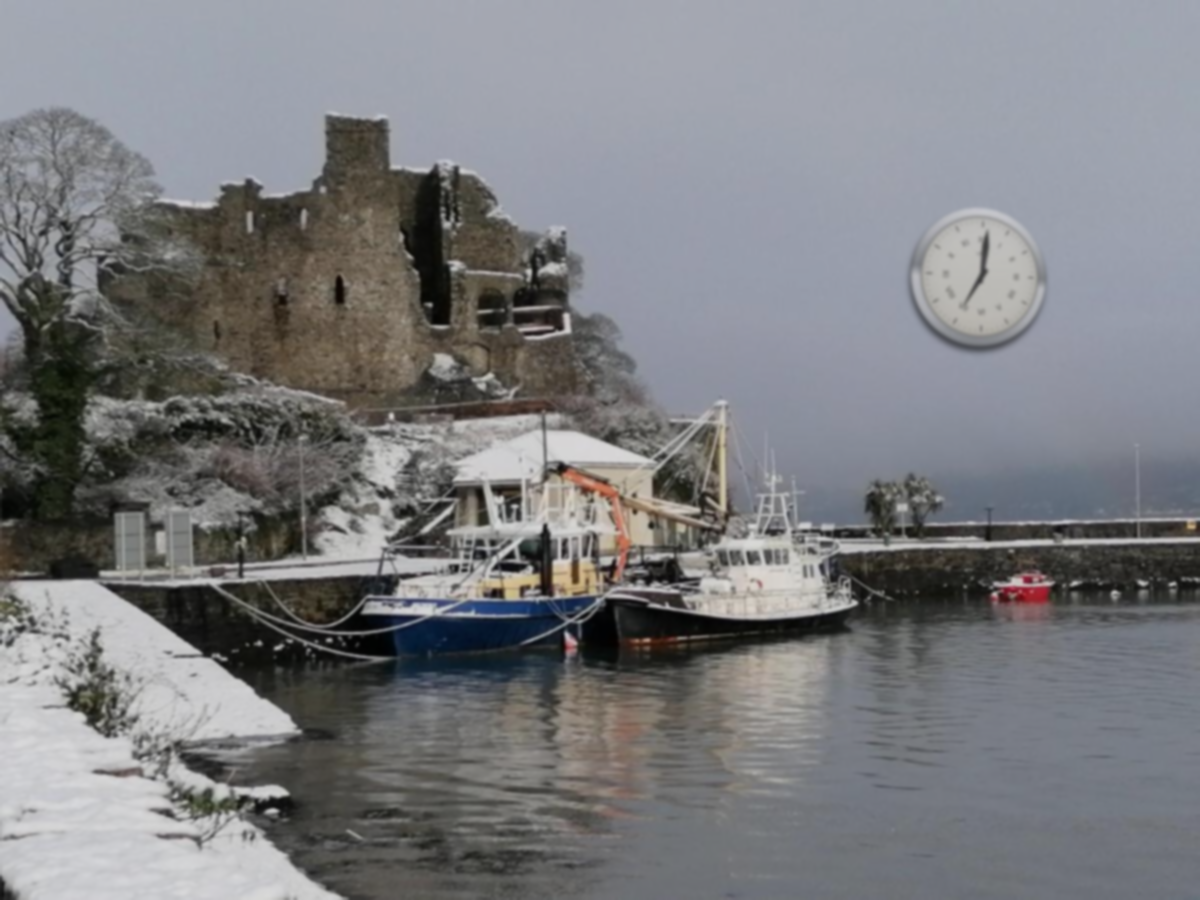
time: **7:01**
